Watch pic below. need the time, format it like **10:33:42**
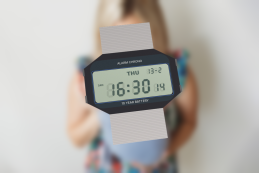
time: **16:30:14**
